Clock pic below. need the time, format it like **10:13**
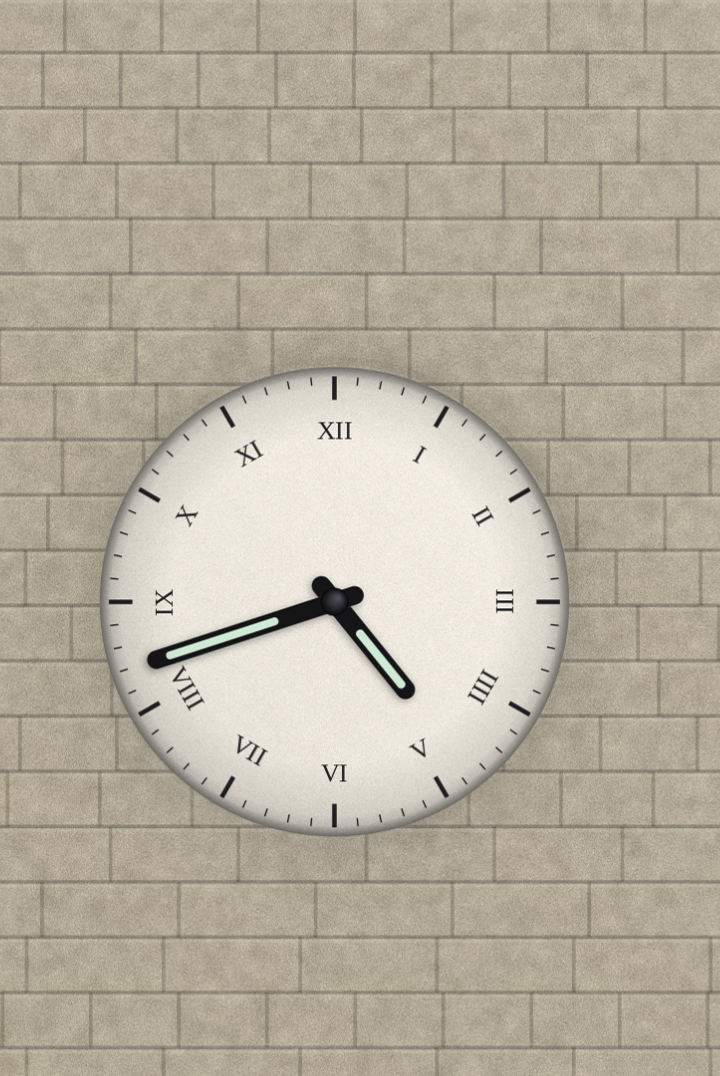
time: **4:42**
